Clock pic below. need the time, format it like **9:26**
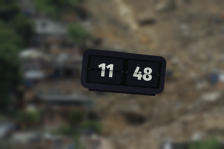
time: **11:48**
